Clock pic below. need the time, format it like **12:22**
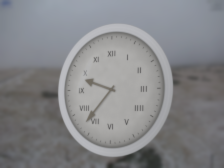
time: **9:37**
